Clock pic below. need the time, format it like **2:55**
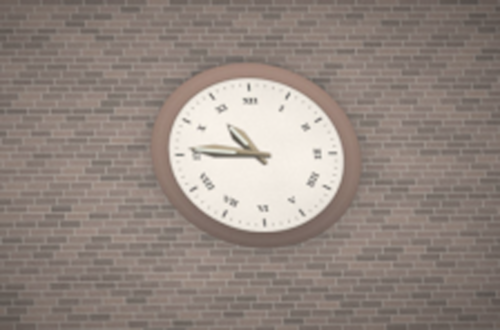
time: **10:46**
